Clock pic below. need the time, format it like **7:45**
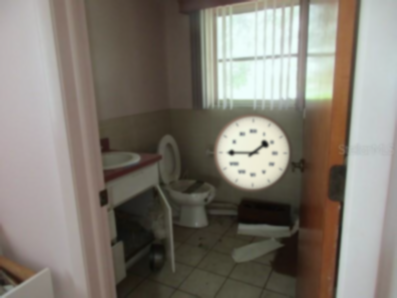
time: **1:45**
